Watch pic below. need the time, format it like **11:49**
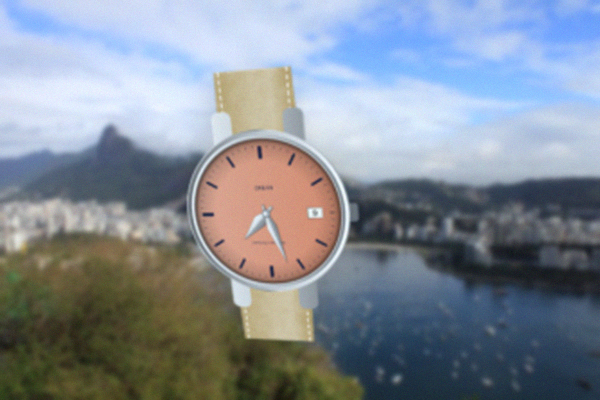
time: **7:27**
